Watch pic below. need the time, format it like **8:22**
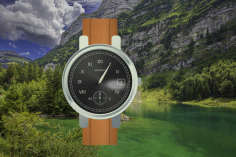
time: **1:05**
